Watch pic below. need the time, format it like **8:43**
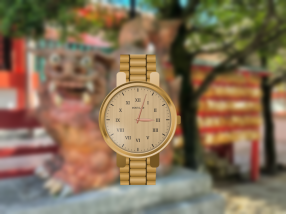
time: **3:03**
